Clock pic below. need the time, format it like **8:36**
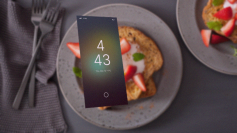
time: **4:43**
